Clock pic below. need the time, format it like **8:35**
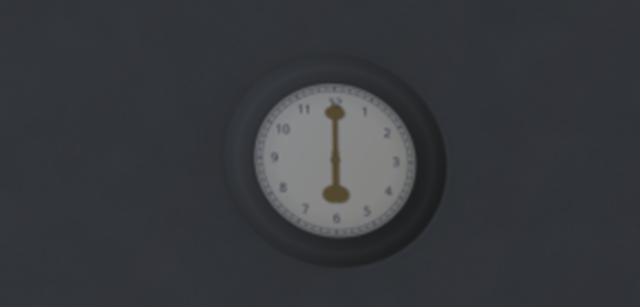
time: **6:00**
